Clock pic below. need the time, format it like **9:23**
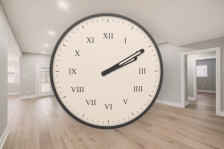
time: **2:10**
